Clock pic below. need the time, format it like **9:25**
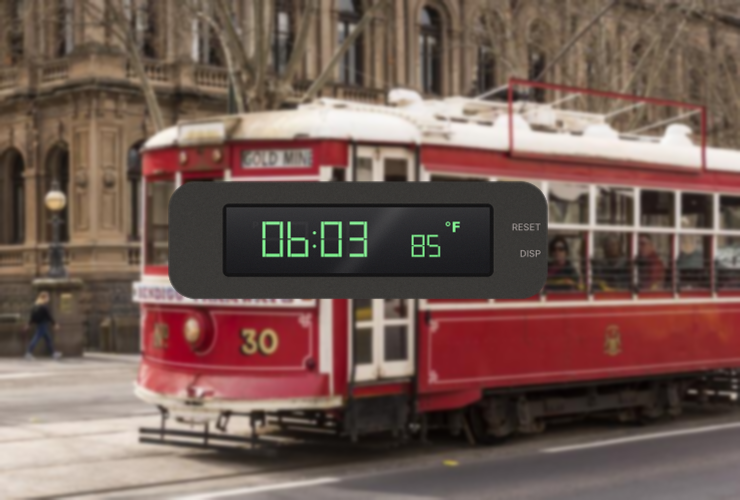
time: **6:03**
